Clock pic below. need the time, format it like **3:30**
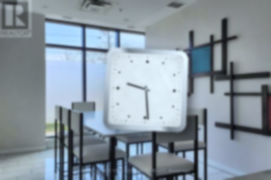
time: **9:29**
